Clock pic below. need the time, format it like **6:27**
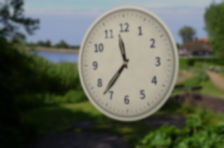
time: **11:37**
